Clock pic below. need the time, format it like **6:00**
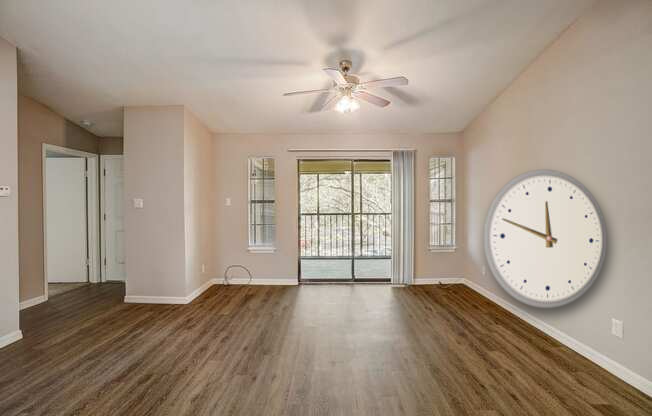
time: **11:48**
